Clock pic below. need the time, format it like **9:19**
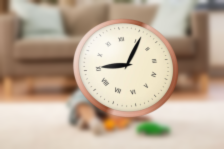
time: **9:06**
